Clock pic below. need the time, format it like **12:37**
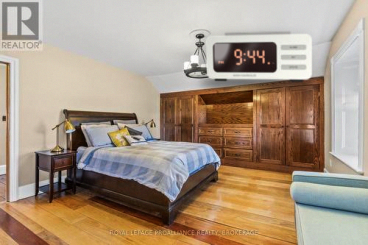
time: **9:44**
